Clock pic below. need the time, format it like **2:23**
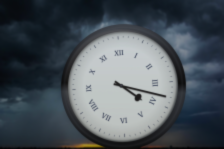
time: **4:18**
